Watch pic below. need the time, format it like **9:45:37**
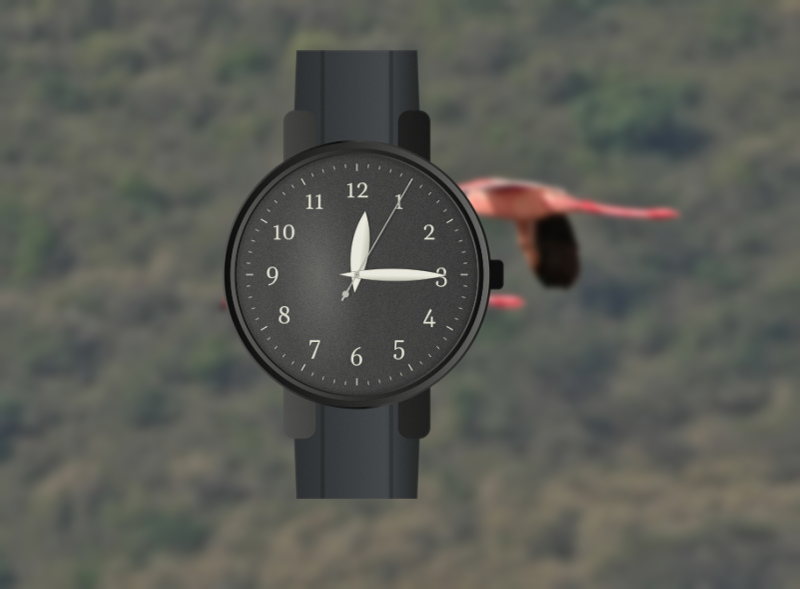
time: **12:15:05**
